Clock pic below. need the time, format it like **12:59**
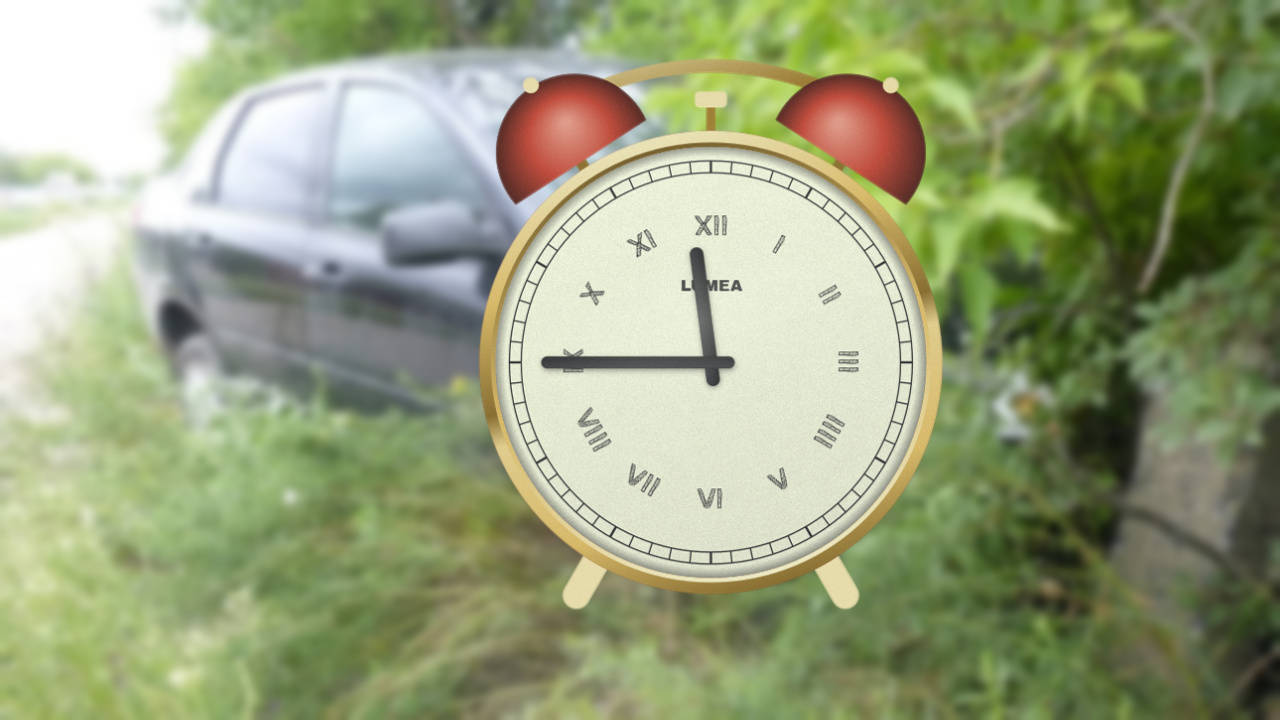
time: **11:45**
